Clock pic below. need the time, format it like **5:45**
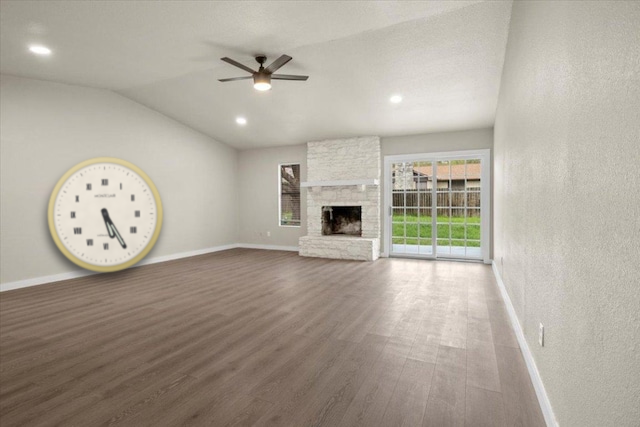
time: **5:25**
